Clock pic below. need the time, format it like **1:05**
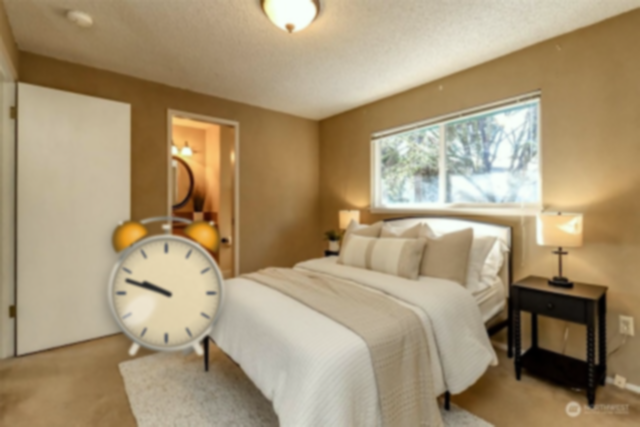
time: **9:48**
